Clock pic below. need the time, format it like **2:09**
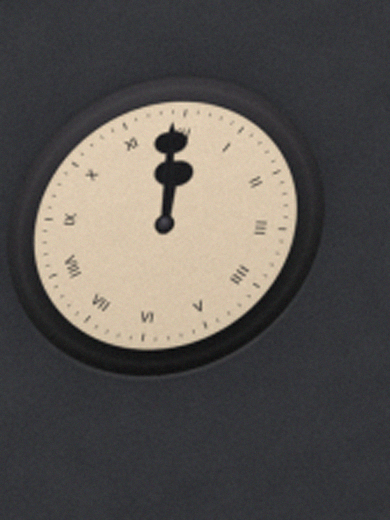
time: **11:59**
